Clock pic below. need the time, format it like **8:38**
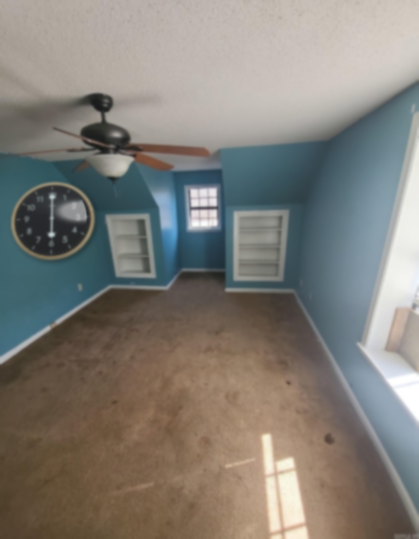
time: **6:00**
